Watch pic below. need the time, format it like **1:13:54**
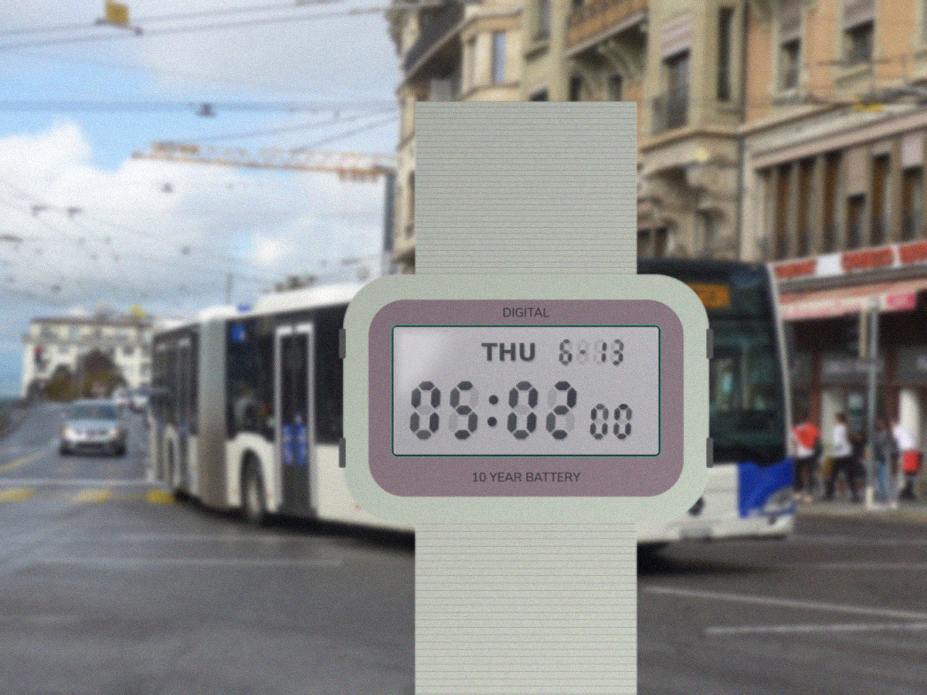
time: **5:02:00**
